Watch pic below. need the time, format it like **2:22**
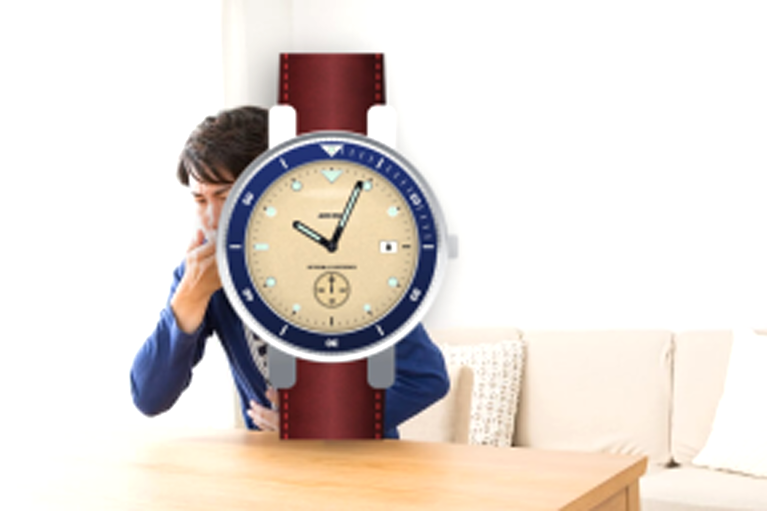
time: **10:04**
